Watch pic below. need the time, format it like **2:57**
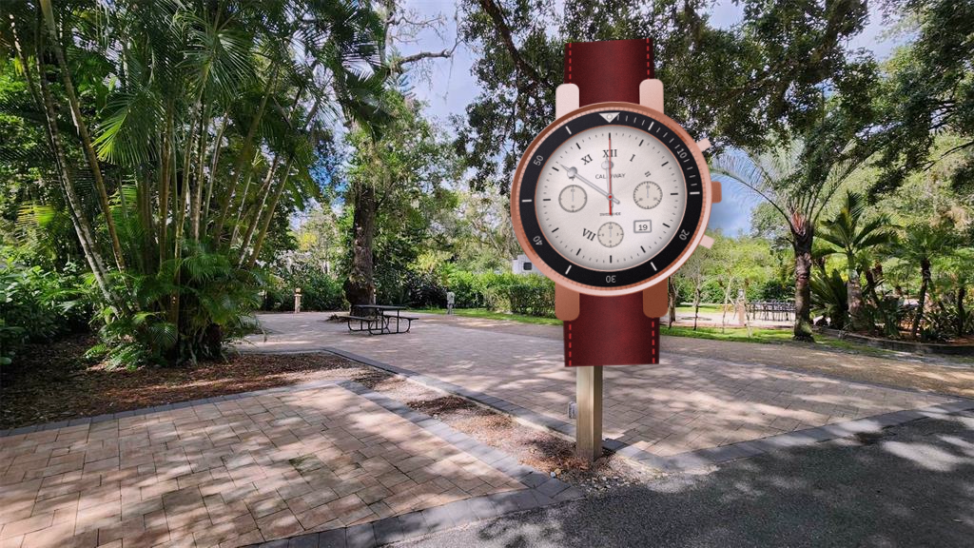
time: **11:51**
